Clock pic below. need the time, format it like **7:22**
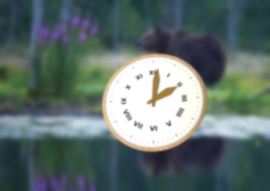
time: **2:01**
